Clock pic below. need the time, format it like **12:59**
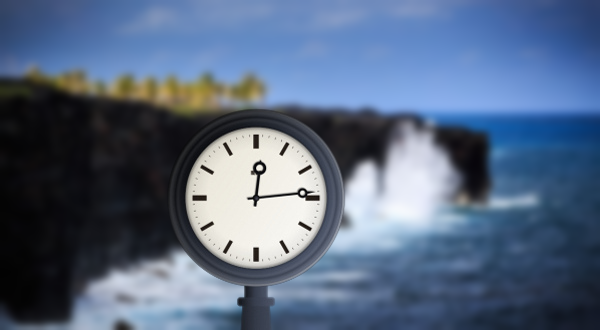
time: **12:14**
